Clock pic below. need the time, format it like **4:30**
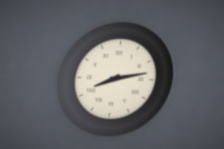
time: **8:13**
